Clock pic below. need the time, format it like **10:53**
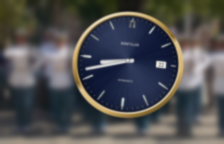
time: **8:42**
